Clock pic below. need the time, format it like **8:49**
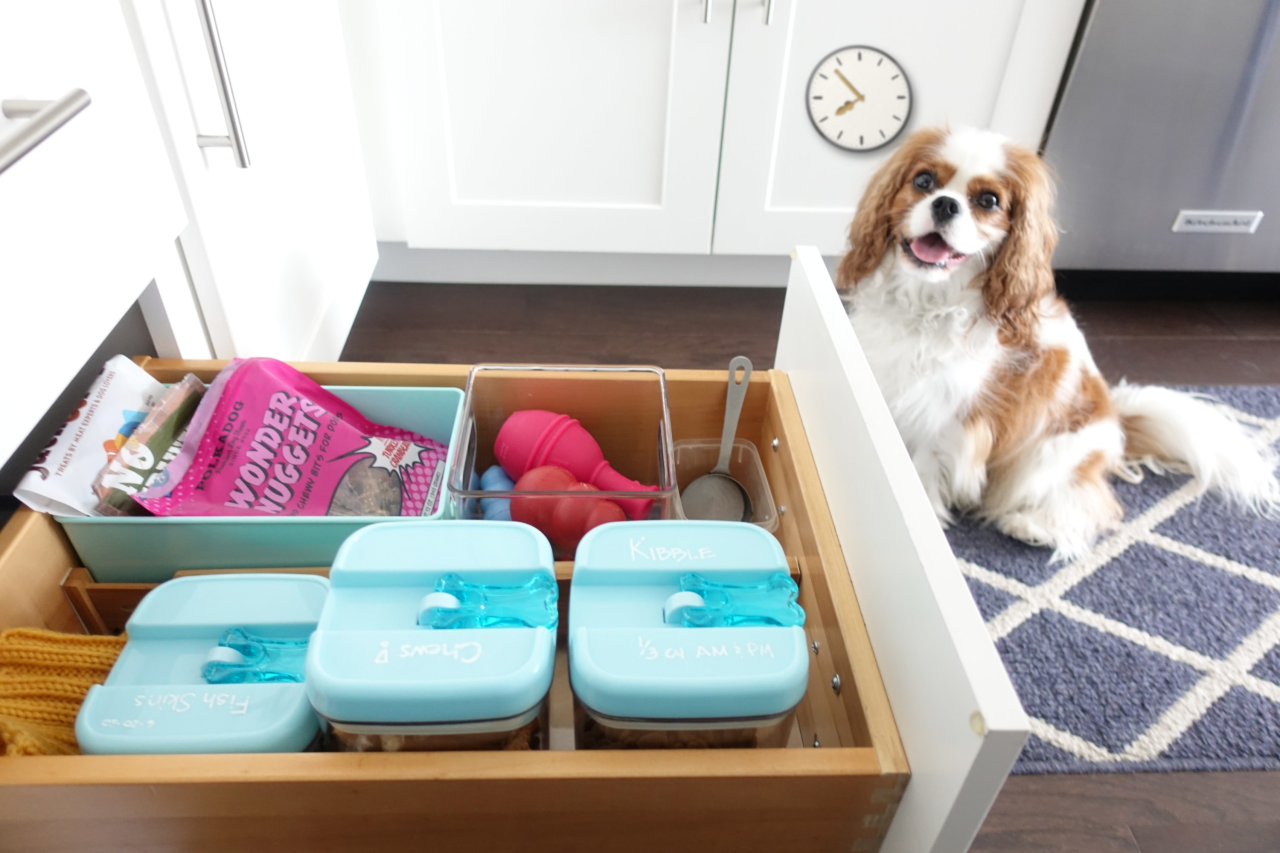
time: **7:53**
